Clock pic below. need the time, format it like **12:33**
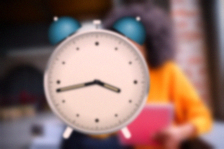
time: **3:43**
